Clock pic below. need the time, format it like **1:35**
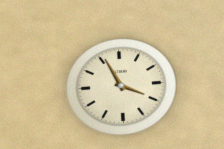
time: **3:56**
